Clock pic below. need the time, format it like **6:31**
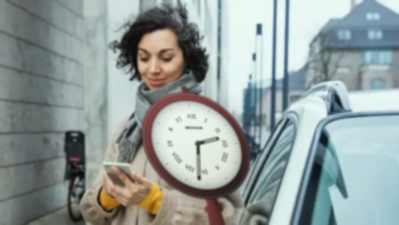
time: **2:32**
